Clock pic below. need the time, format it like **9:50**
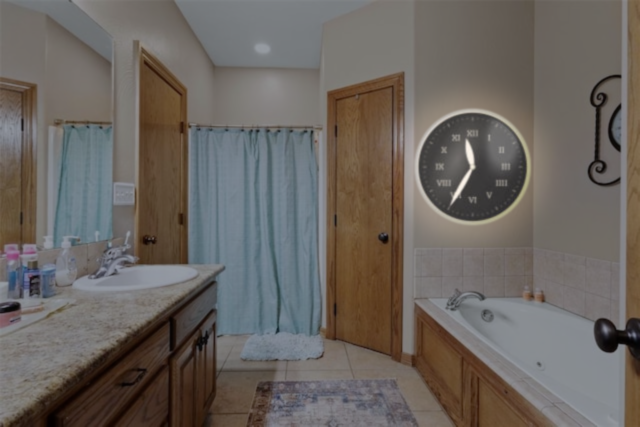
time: **11:35**
